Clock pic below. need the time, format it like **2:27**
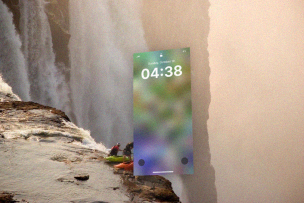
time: **4:38**
